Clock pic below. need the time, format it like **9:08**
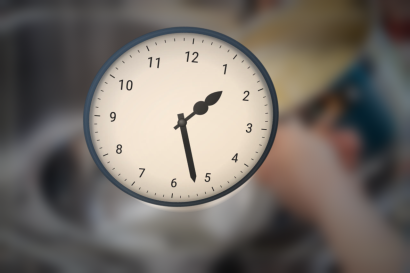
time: **1:27**
